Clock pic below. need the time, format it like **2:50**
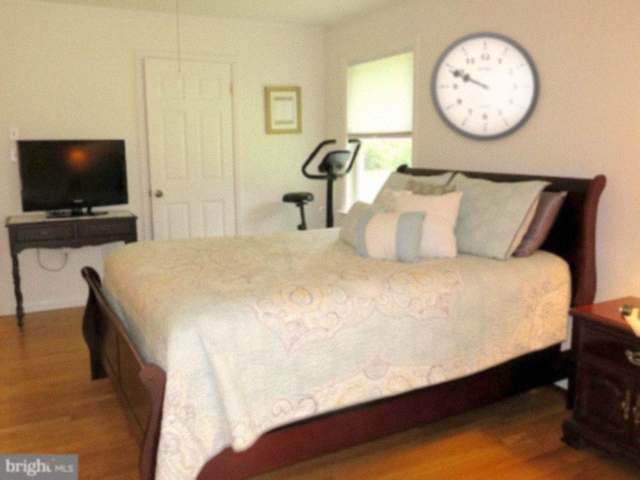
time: **9:49**
